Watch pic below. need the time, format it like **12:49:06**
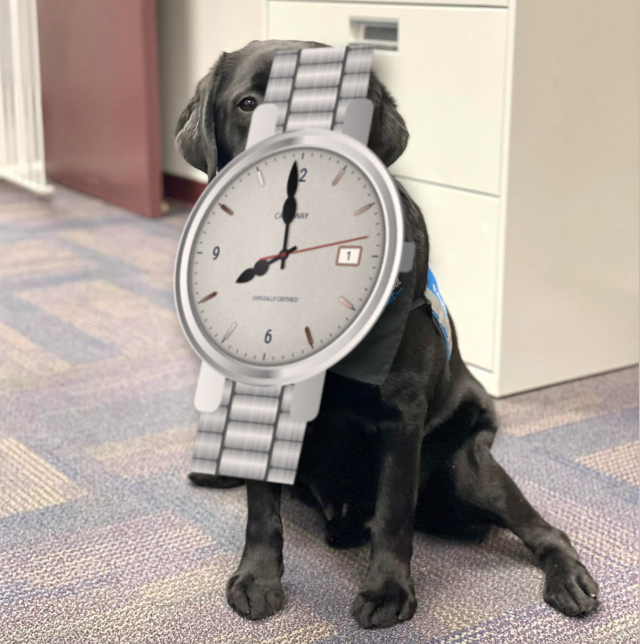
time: **7:59:13**
